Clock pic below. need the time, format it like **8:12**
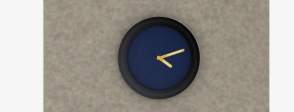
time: **4:12**
